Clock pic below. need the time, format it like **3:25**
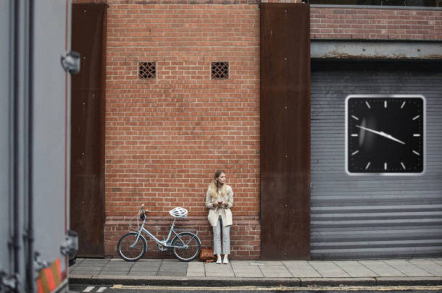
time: **3:48**
